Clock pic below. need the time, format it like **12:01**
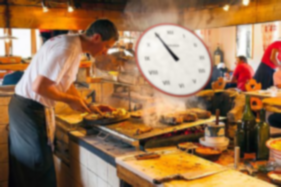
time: **10:55**
